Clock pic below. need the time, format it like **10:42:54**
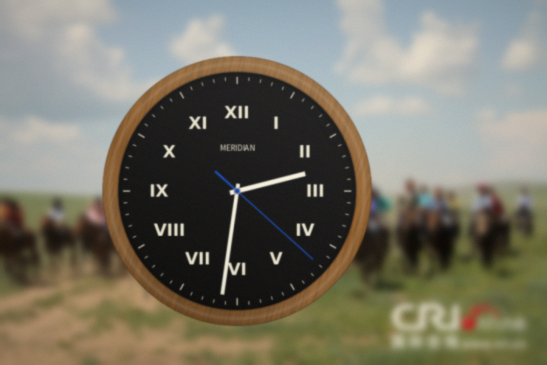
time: **2:31:22**
